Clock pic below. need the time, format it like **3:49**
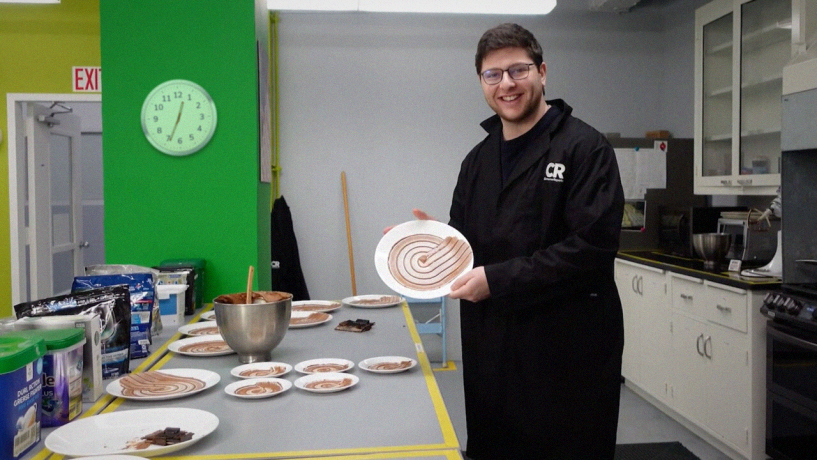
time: **12:34**
